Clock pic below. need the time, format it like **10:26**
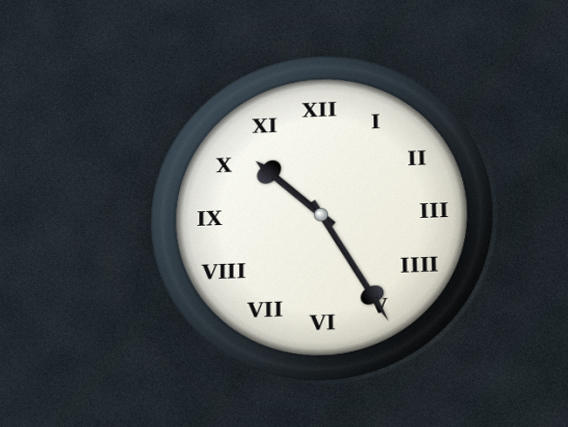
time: **10:25**
